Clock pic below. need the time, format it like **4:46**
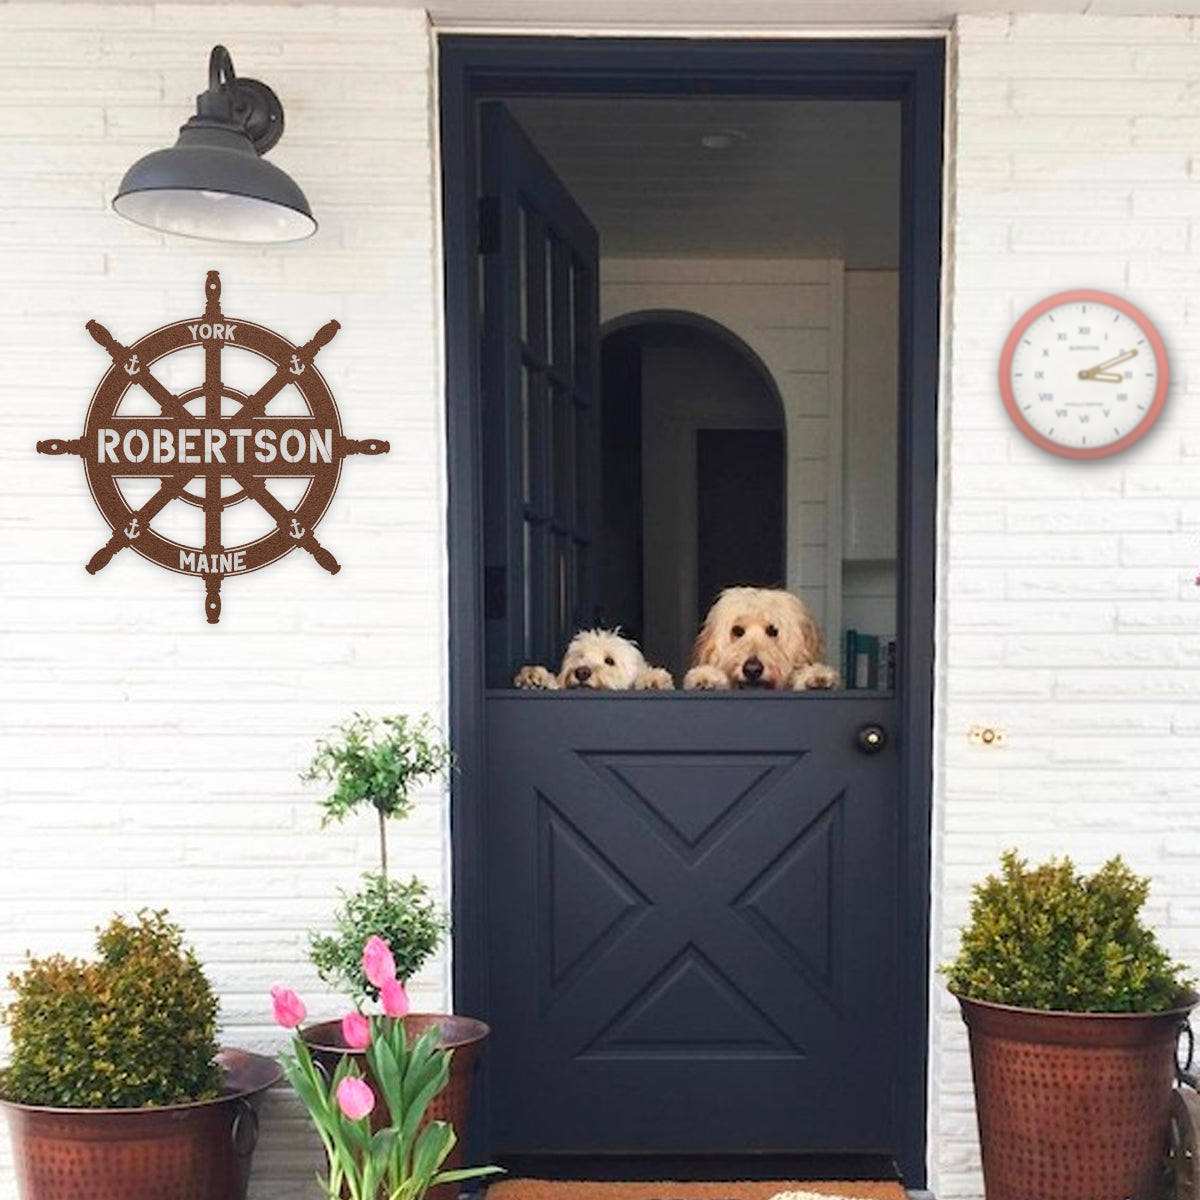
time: **3:11**
